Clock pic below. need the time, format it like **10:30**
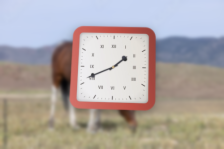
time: **1:41**
